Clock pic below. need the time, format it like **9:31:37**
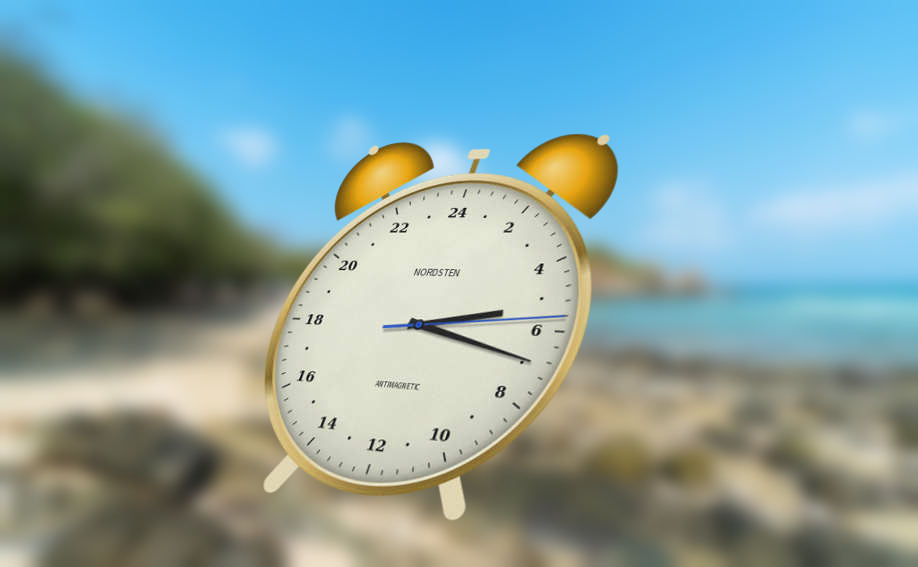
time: **5:17:14**
